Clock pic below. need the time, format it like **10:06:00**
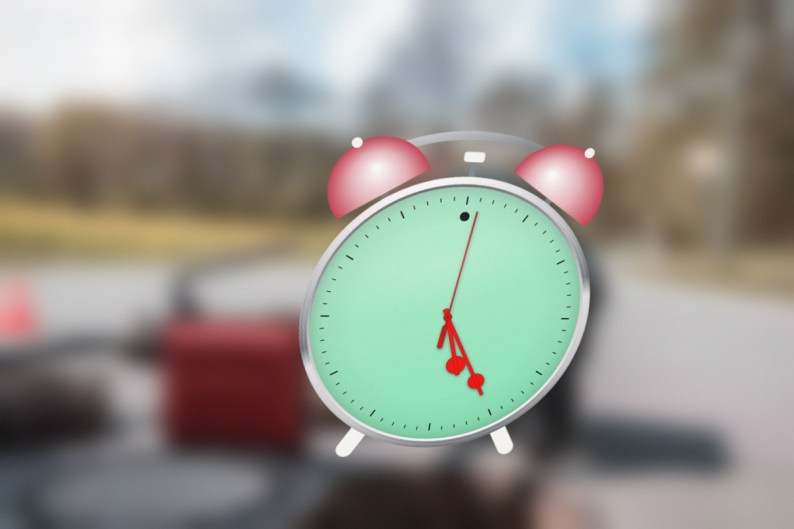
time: **5:25:01**
